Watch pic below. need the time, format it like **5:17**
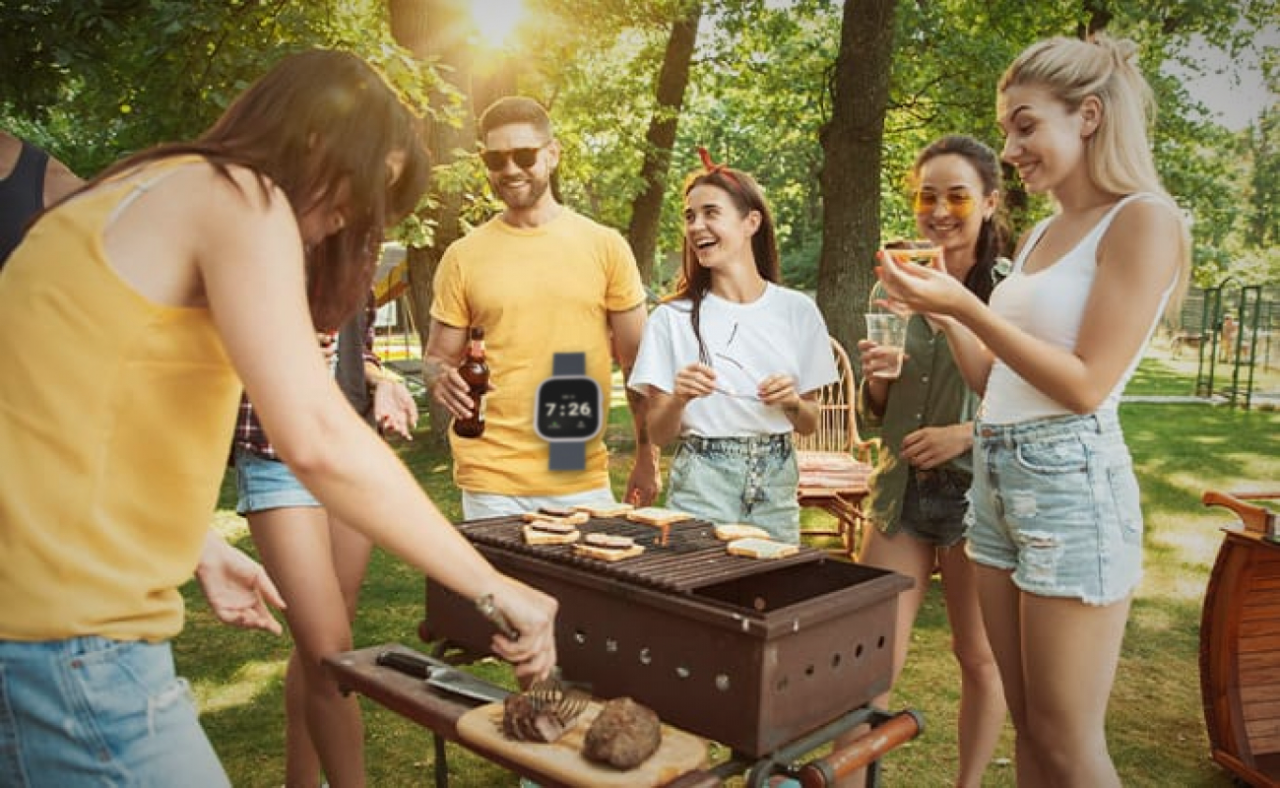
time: **7:26**
